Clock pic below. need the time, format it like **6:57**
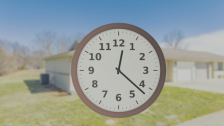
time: **12:22**
